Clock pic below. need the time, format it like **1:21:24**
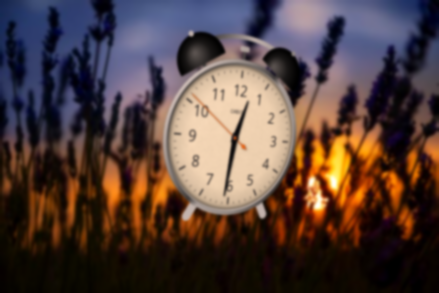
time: **12:30:51**
